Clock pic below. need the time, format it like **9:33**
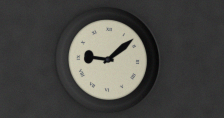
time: **9:08**
